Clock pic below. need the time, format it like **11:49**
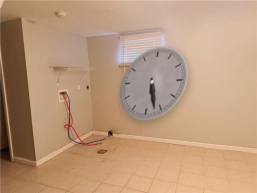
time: **5:27**
